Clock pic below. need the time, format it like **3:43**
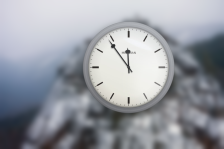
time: **11:54**
